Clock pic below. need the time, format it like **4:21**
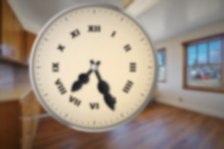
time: **7:26**
